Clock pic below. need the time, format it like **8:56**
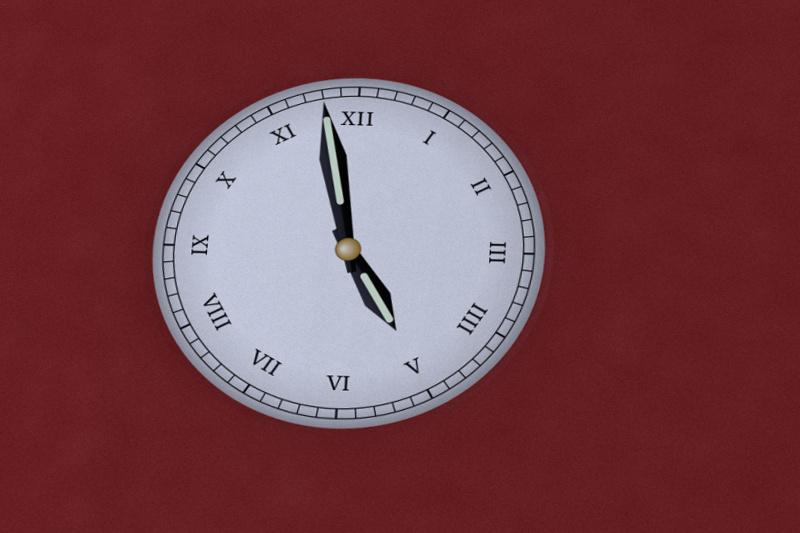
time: **4:58**
